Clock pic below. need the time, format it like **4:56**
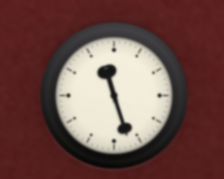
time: **11:27**
